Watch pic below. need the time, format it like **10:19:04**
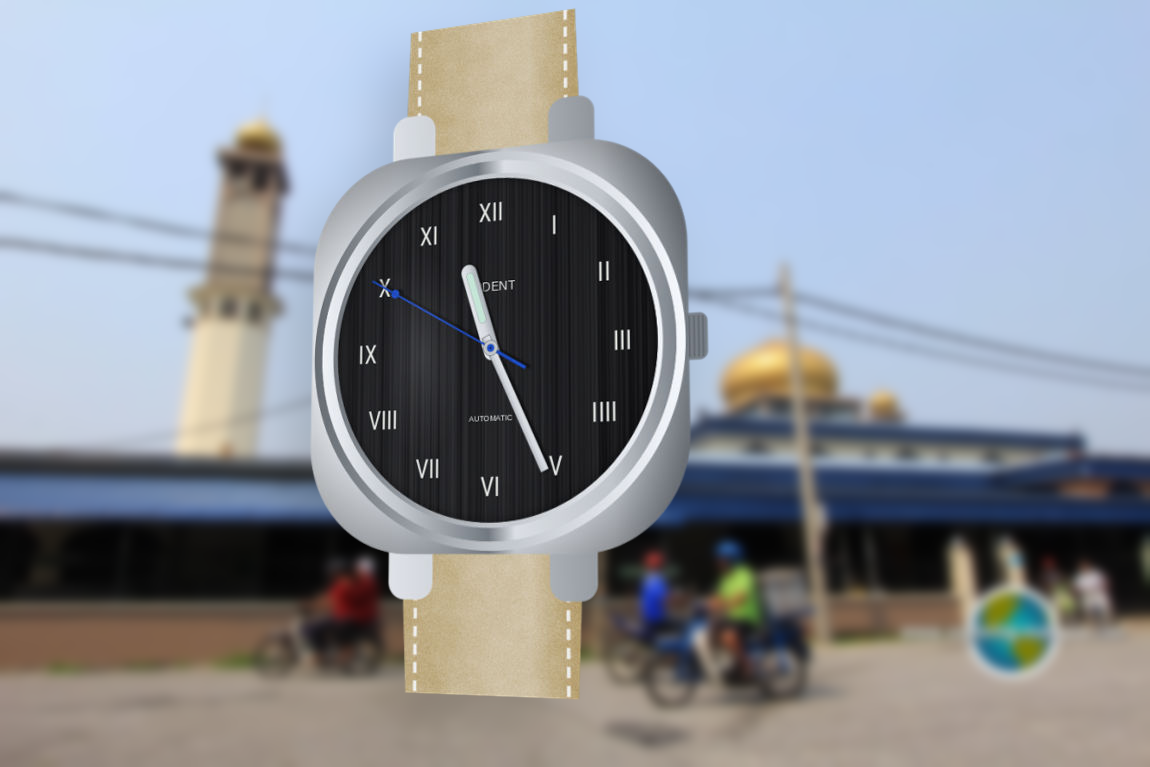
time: **11:25:50**
